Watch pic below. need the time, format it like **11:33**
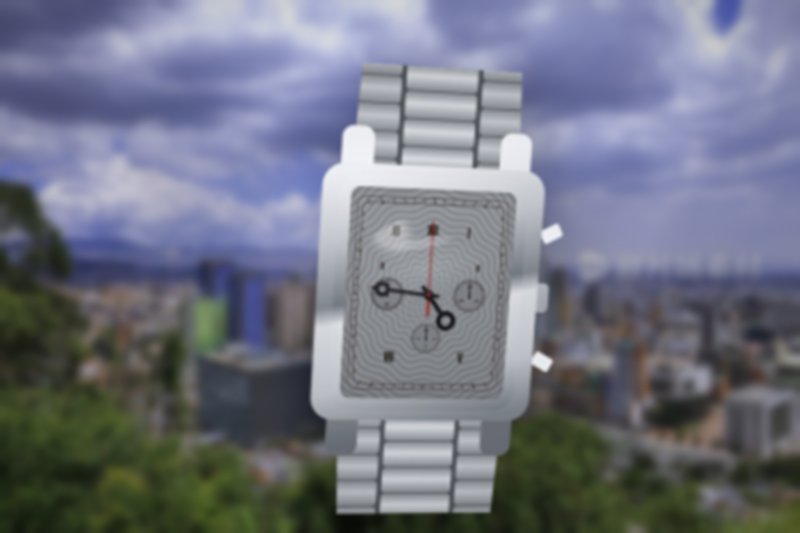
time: **4:46**
